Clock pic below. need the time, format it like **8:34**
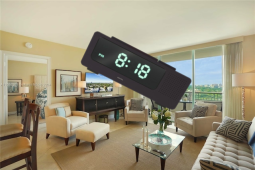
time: **8:18**
